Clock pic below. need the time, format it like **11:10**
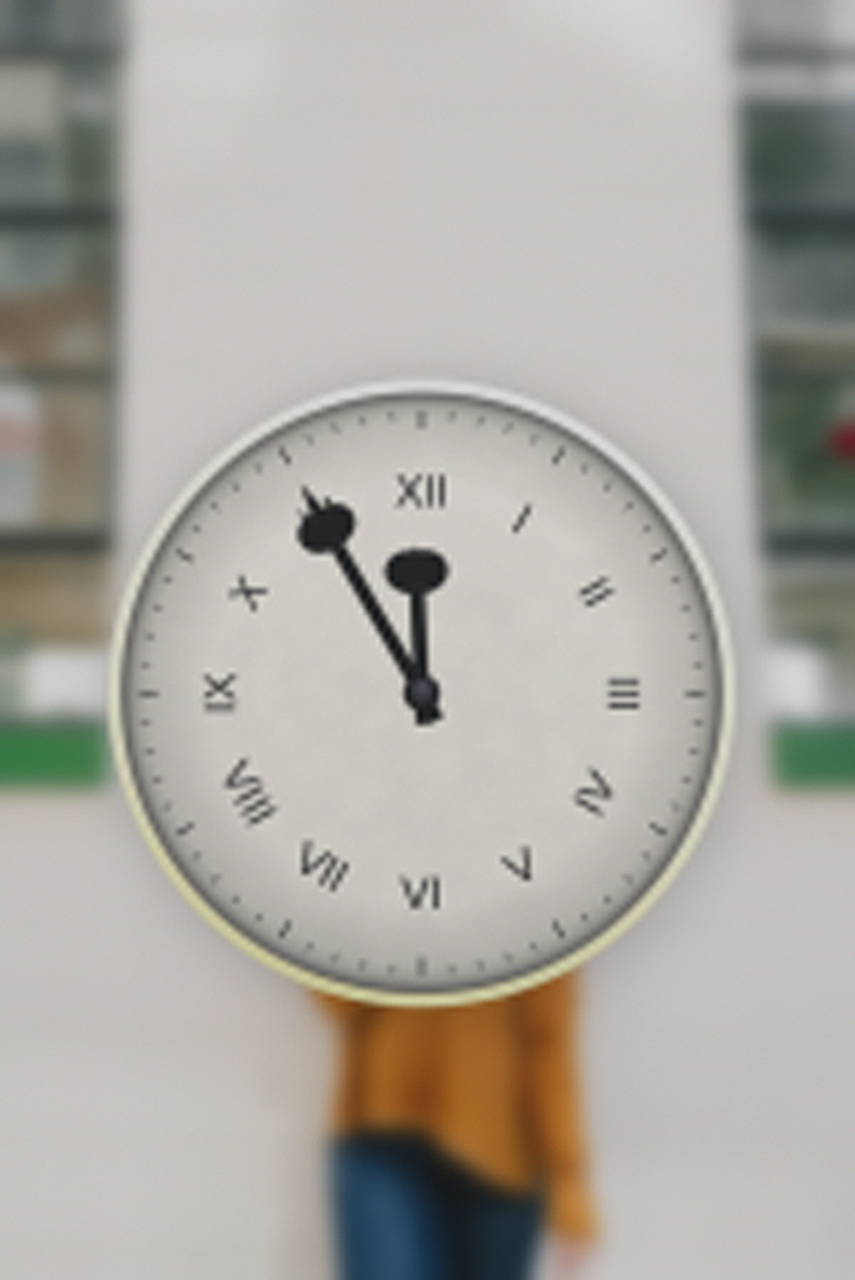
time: **11:55**
